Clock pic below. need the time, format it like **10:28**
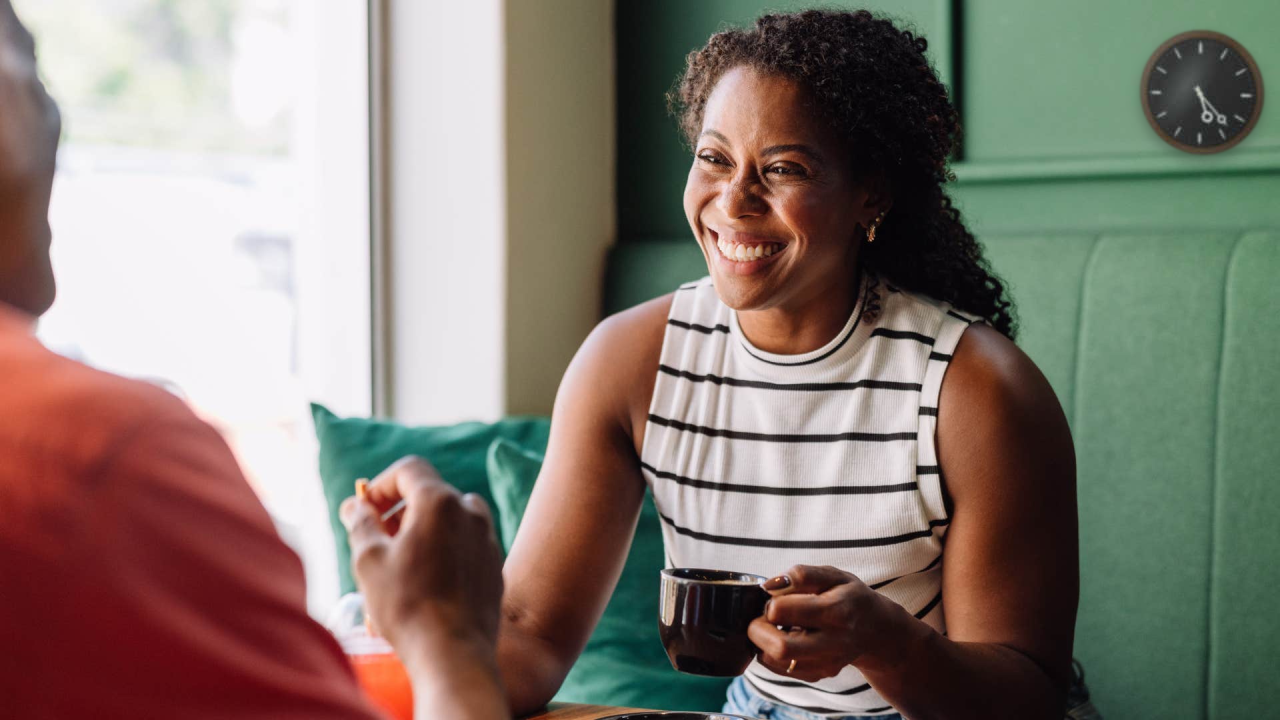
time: **5:23**
